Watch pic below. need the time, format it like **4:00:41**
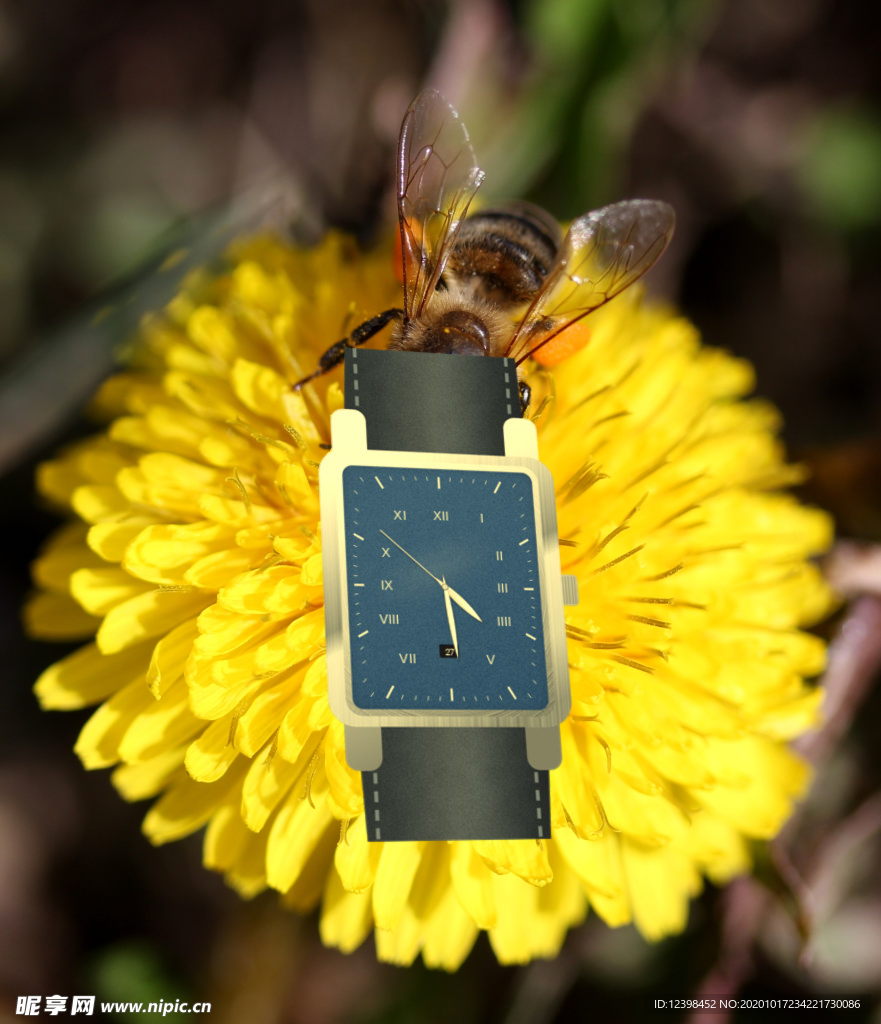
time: **4:28:52**
